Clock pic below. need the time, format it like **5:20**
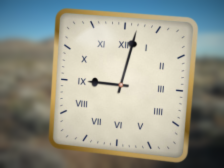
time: **9:02**
